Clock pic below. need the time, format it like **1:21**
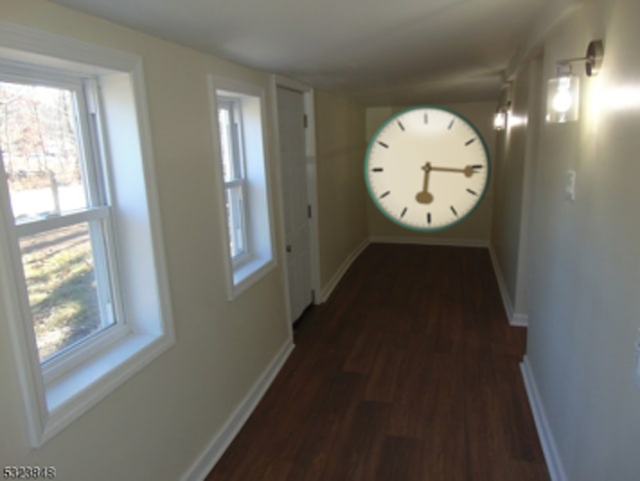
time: **6:16**
